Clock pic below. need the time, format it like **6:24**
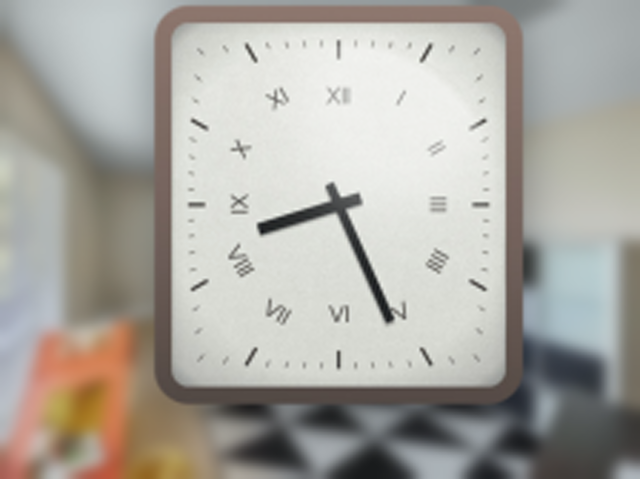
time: **8:26**
